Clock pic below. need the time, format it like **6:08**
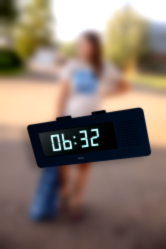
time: **6:32**
